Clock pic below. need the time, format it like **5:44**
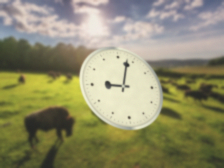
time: **9:03**
